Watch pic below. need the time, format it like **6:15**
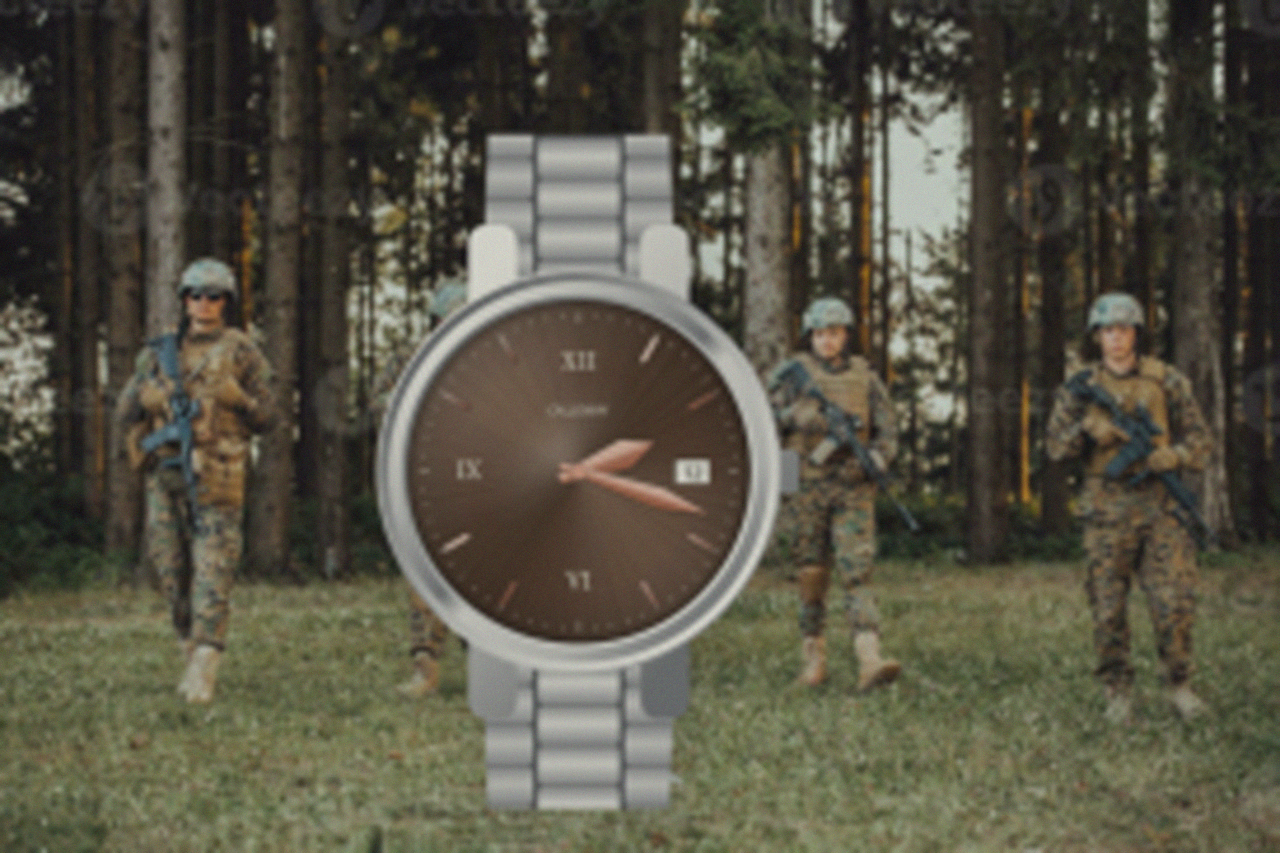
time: **2:18**
